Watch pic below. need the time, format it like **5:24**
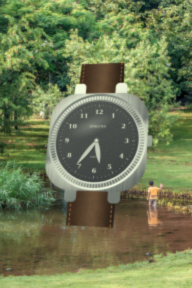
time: **5:36**
